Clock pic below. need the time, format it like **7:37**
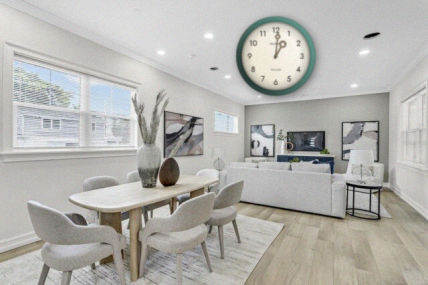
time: **1:01**
